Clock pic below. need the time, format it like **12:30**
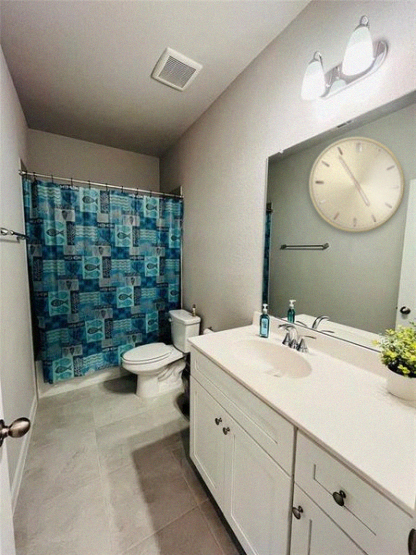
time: **4:54**
